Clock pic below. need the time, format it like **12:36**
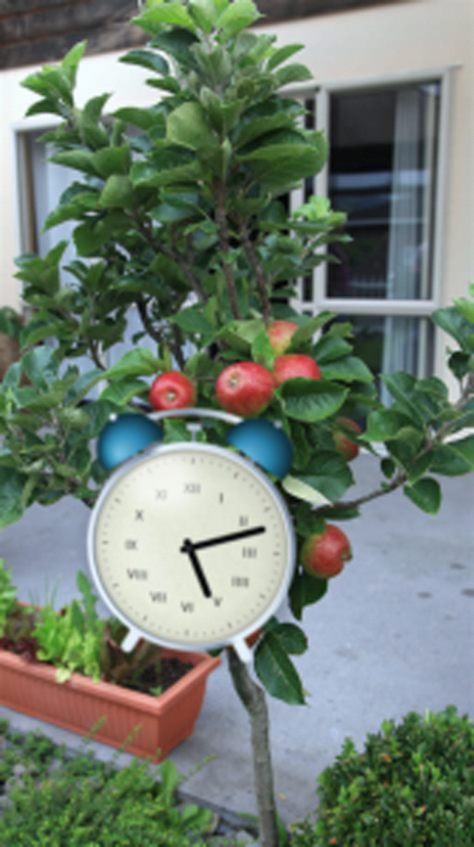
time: **5:12**
